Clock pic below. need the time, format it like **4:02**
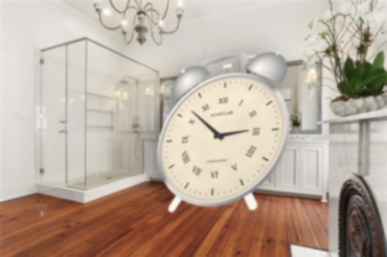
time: **2:52**
